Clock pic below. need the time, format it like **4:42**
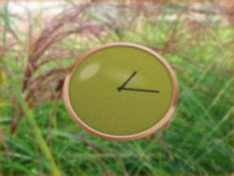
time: **1:16**
